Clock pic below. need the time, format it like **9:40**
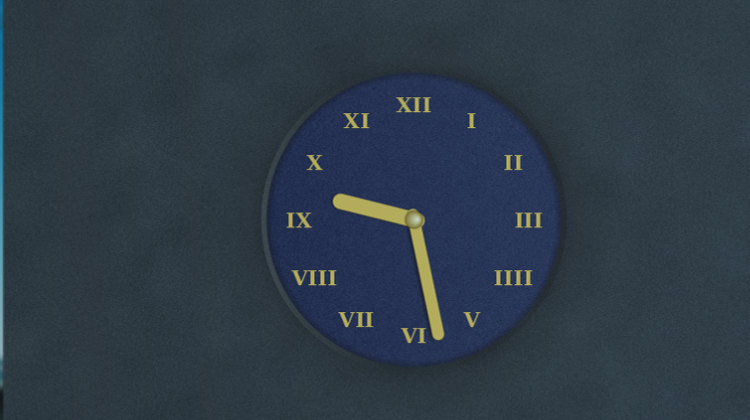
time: **9:28**
